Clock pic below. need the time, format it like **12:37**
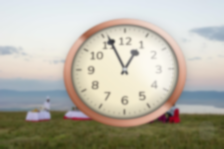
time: **12:56**
